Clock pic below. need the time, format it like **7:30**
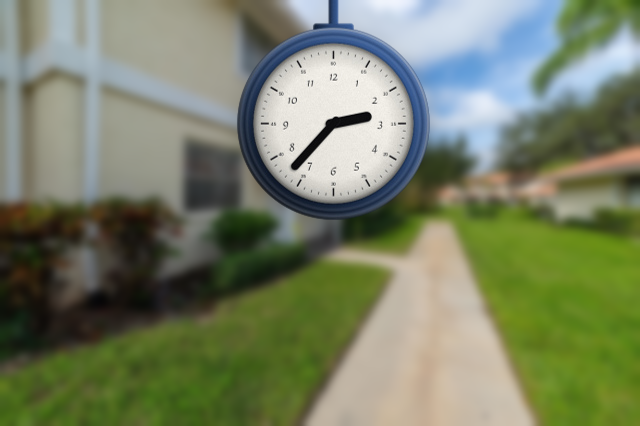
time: **2:37**
